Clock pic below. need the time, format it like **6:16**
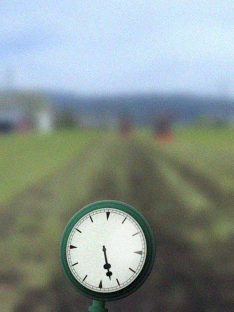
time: **5:27**
